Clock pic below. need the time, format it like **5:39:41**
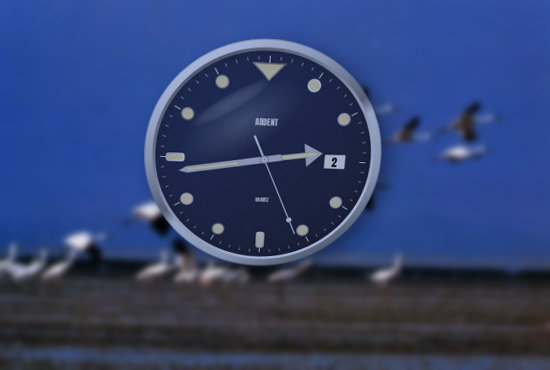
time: **2:43:26**
